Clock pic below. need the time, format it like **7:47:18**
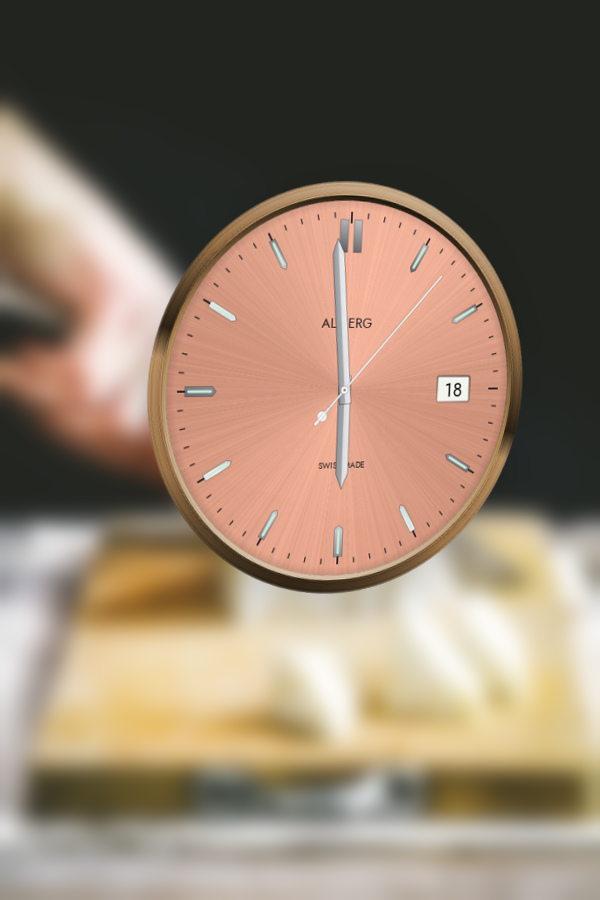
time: **5:59:07**
